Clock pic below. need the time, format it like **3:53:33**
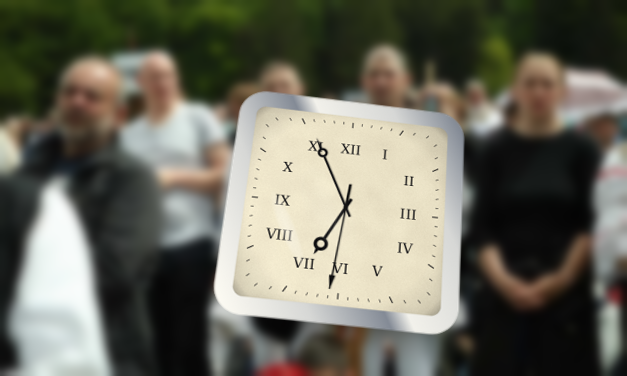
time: **6:55:31**
